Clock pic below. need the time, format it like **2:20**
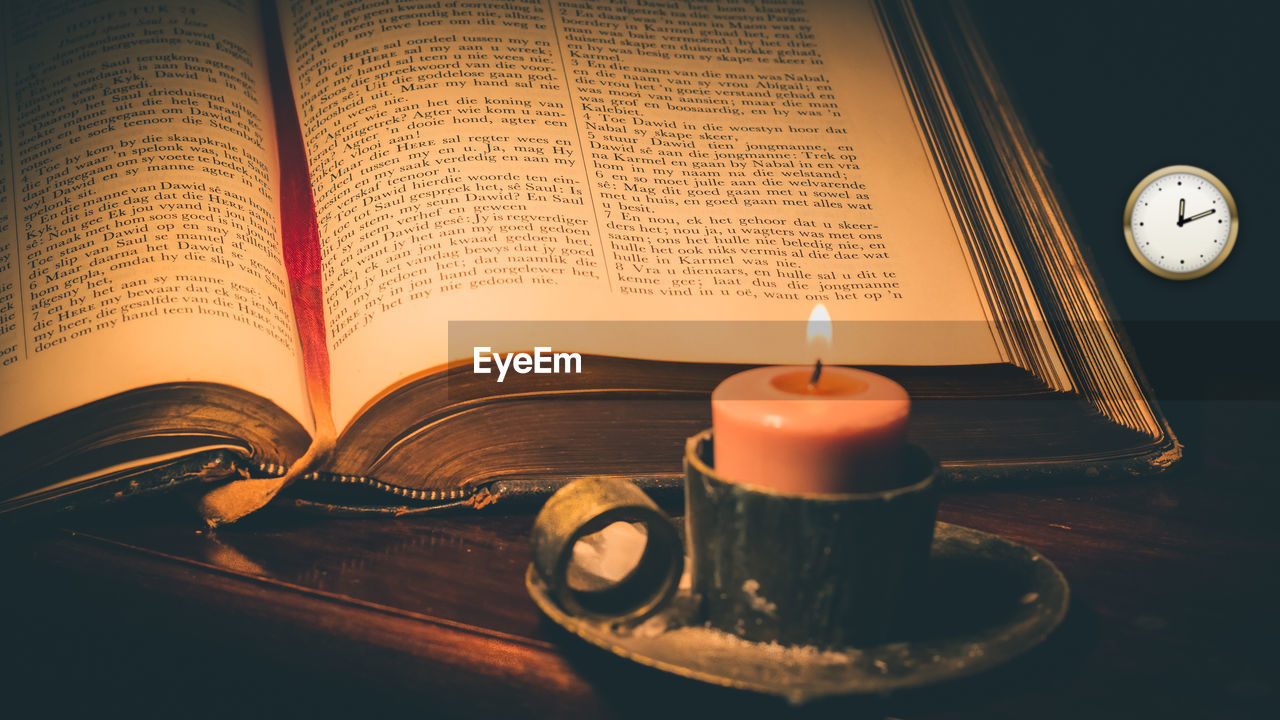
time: **12:12**
